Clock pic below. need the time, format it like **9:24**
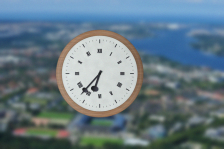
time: **6:37**
